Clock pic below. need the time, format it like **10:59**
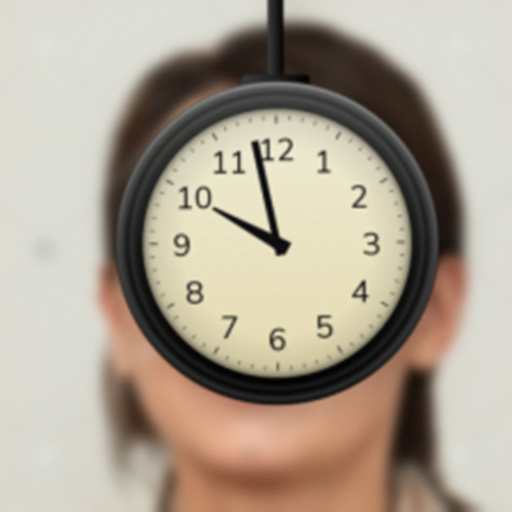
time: **9:58**
